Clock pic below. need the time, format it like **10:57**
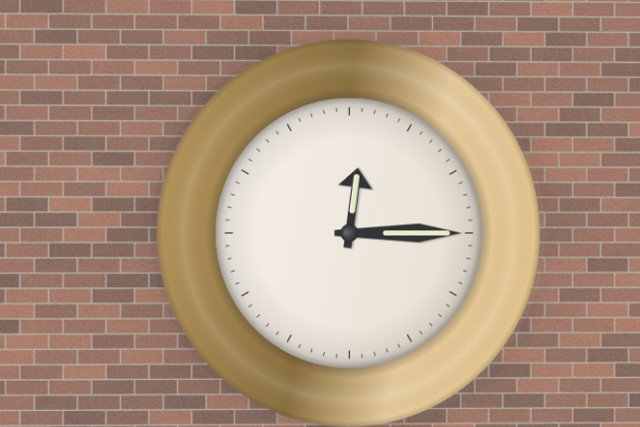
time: **12:15**
